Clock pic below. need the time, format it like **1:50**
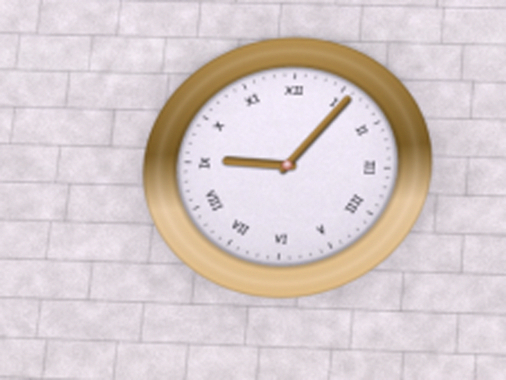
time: **9:06**
